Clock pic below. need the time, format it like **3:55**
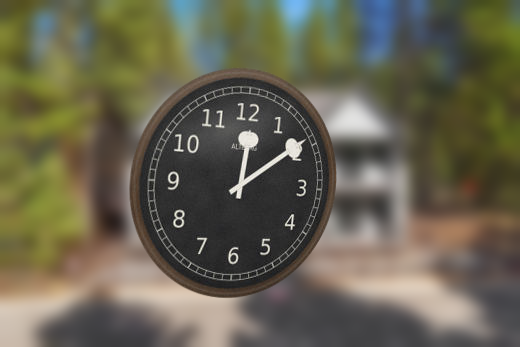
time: **12:09**
